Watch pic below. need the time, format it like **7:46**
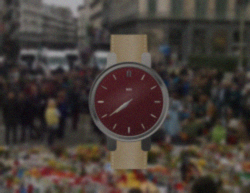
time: **7:39**
